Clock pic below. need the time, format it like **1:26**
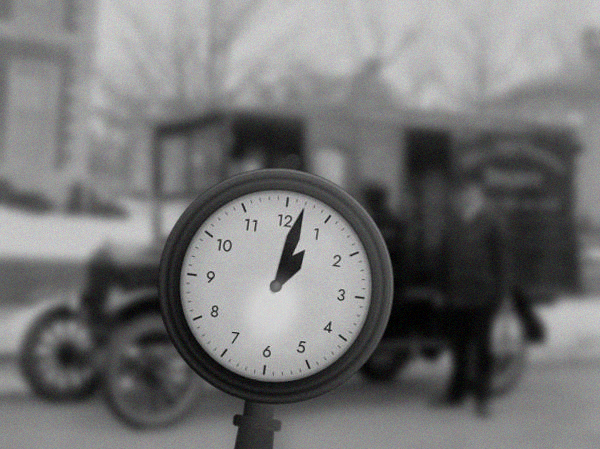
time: **1:02**
